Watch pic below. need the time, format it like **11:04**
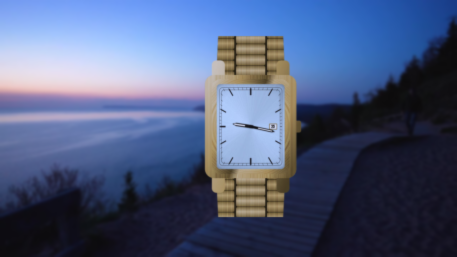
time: **9:17**
